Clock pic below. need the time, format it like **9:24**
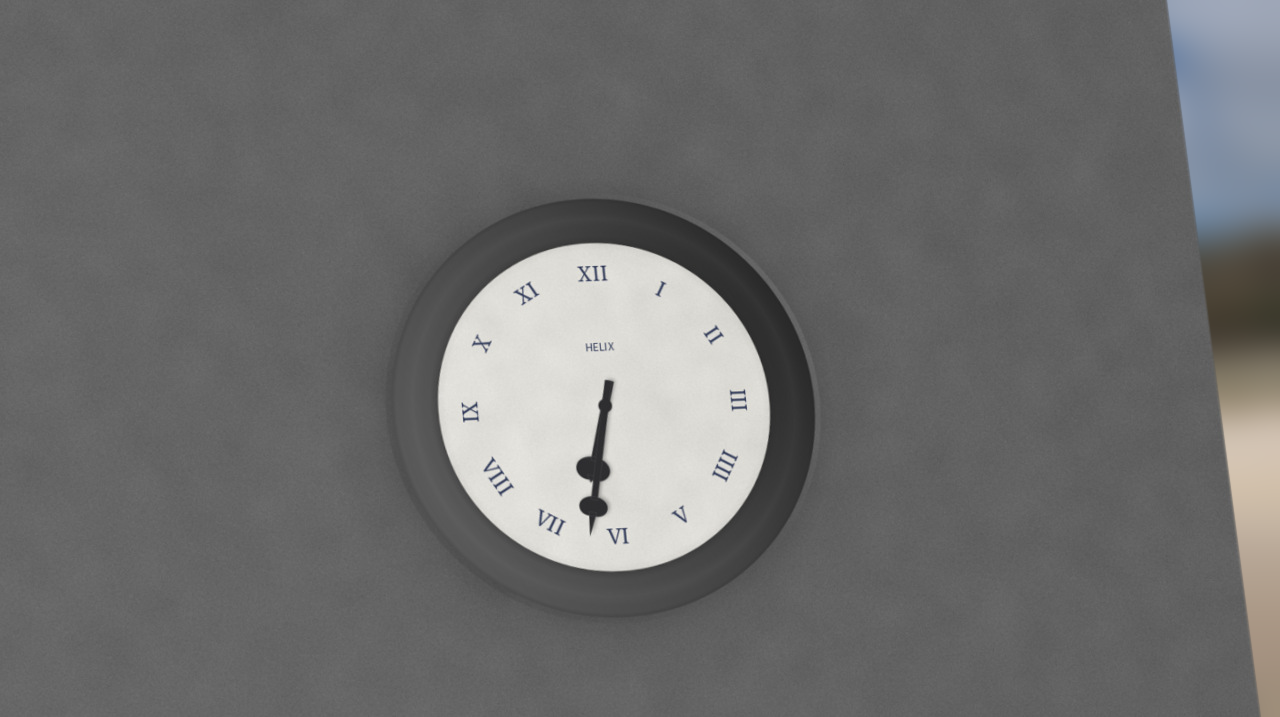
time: **6:32**
